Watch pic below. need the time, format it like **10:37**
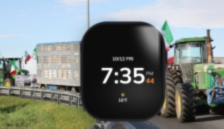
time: **7:35**
